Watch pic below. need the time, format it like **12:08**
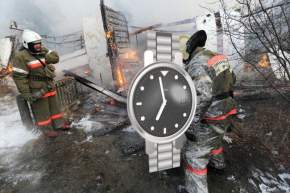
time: **6:58**
